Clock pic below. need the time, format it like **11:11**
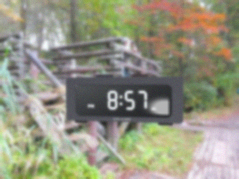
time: **8:57**
